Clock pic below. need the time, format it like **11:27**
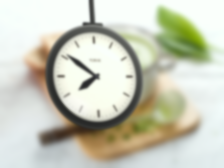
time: **7:51**
